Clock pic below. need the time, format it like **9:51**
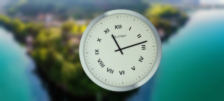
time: **11:13**
